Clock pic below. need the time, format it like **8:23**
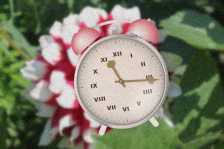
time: **11:16**
